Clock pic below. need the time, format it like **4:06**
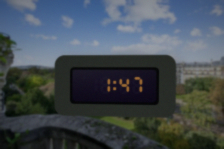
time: **1:47**
